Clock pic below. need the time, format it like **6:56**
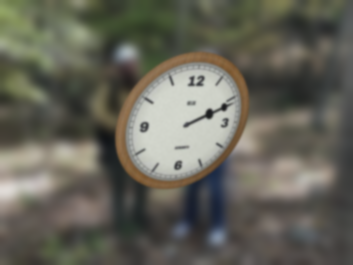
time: **2:11**
